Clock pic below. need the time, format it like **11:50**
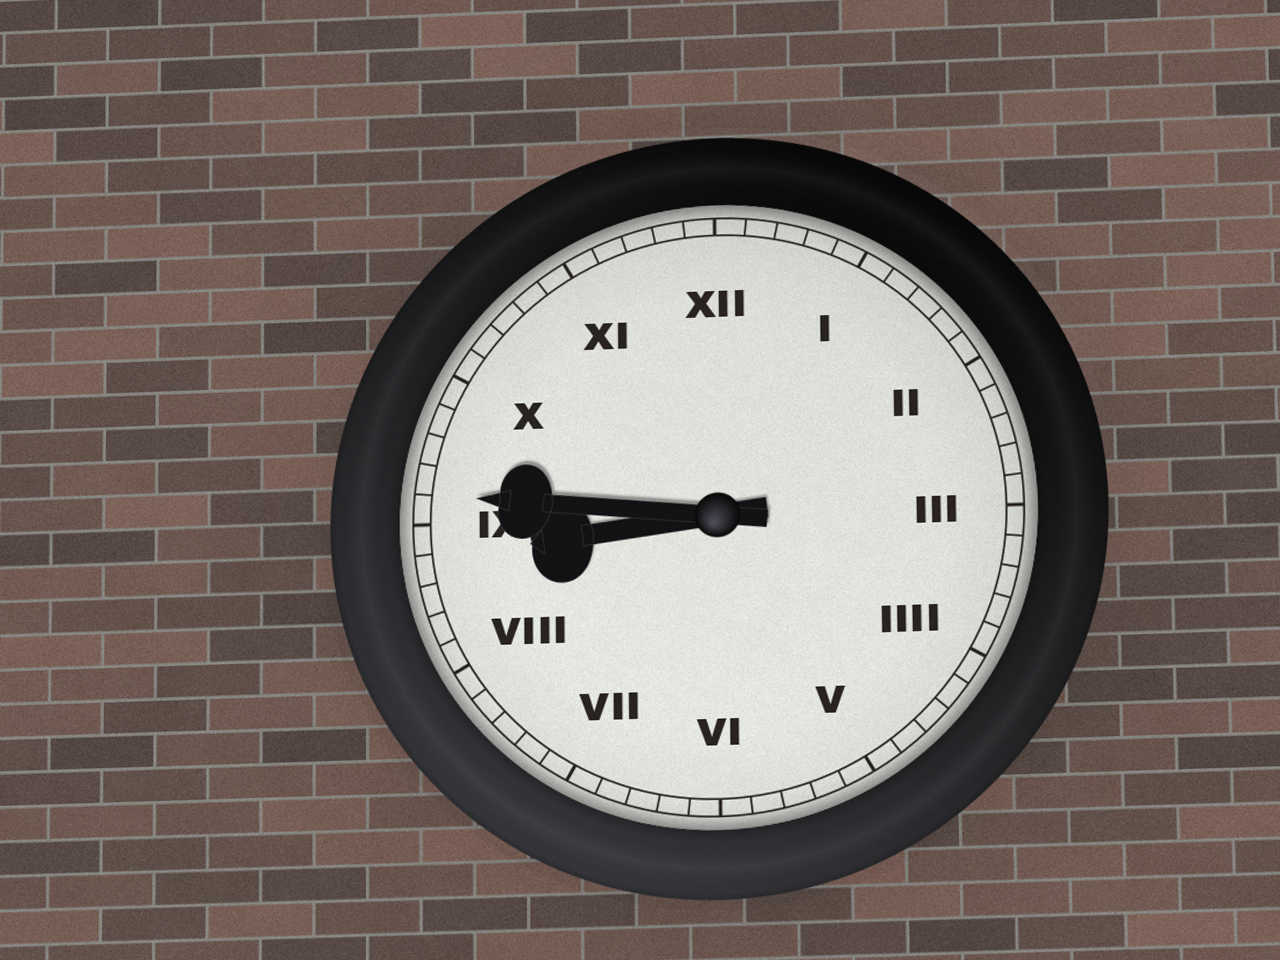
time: **8:46**
